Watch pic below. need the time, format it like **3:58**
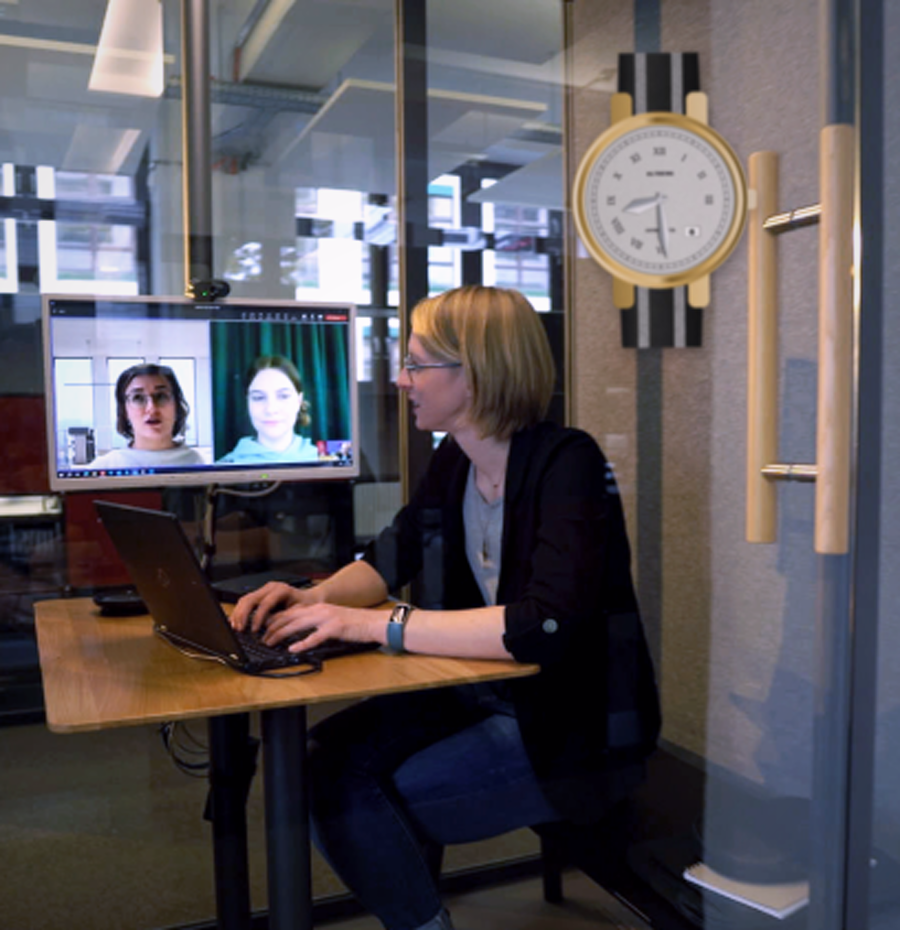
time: **8:29**
